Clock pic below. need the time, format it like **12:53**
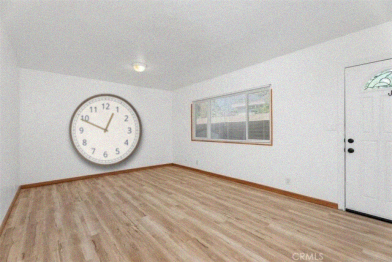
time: **12:49**
